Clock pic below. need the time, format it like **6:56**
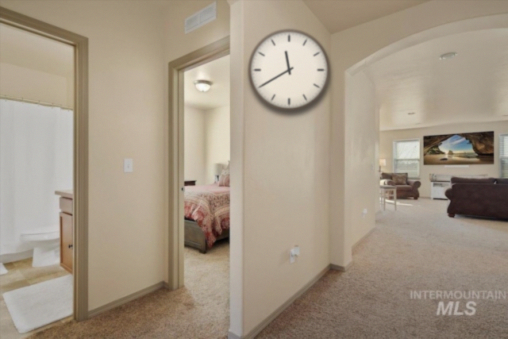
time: **11:40**
